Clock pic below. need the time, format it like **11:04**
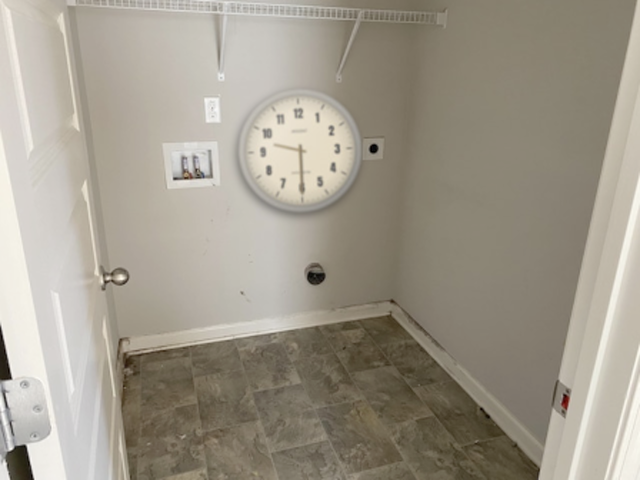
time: **9:30**
